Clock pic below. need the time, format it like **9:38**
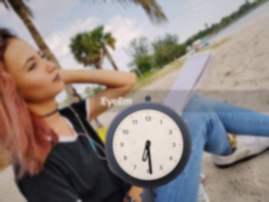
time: **6:29**
